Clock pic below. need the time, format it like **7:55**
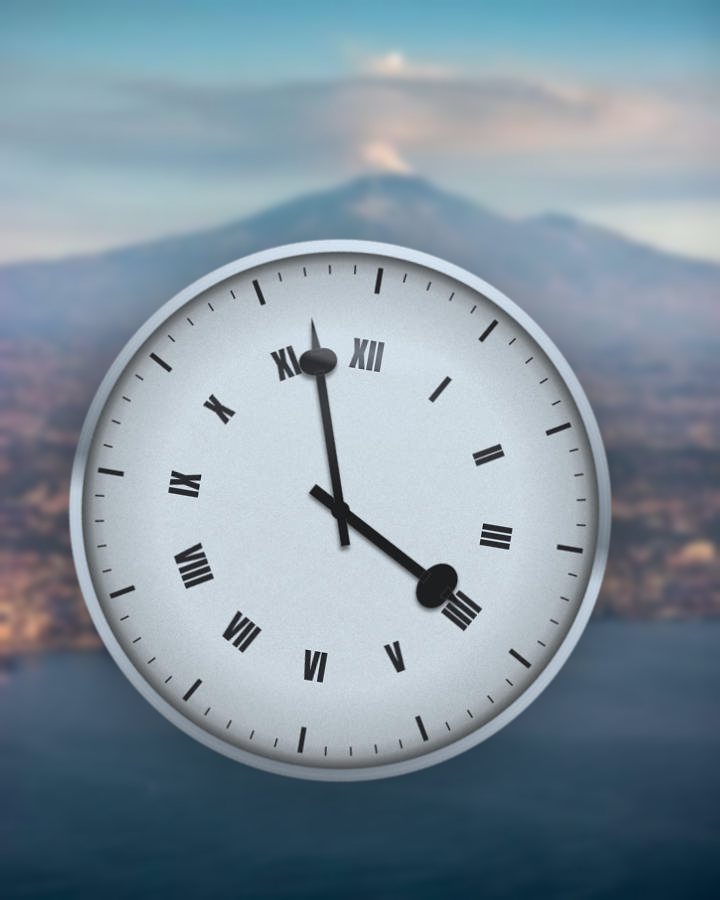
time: **3:57**
